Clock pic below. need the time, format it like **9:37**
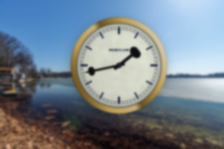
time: **1:43**
